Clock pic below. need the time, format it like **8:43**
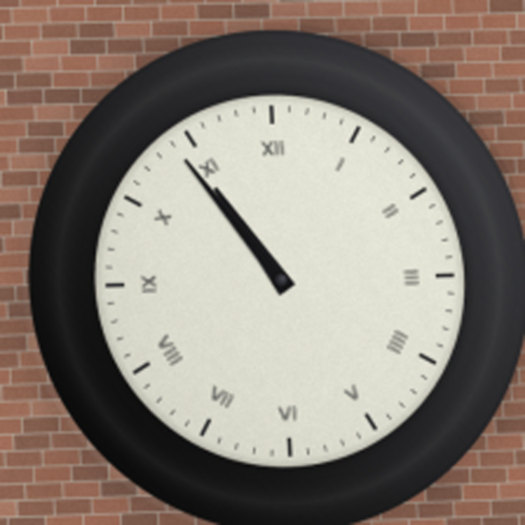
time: **10:54**
